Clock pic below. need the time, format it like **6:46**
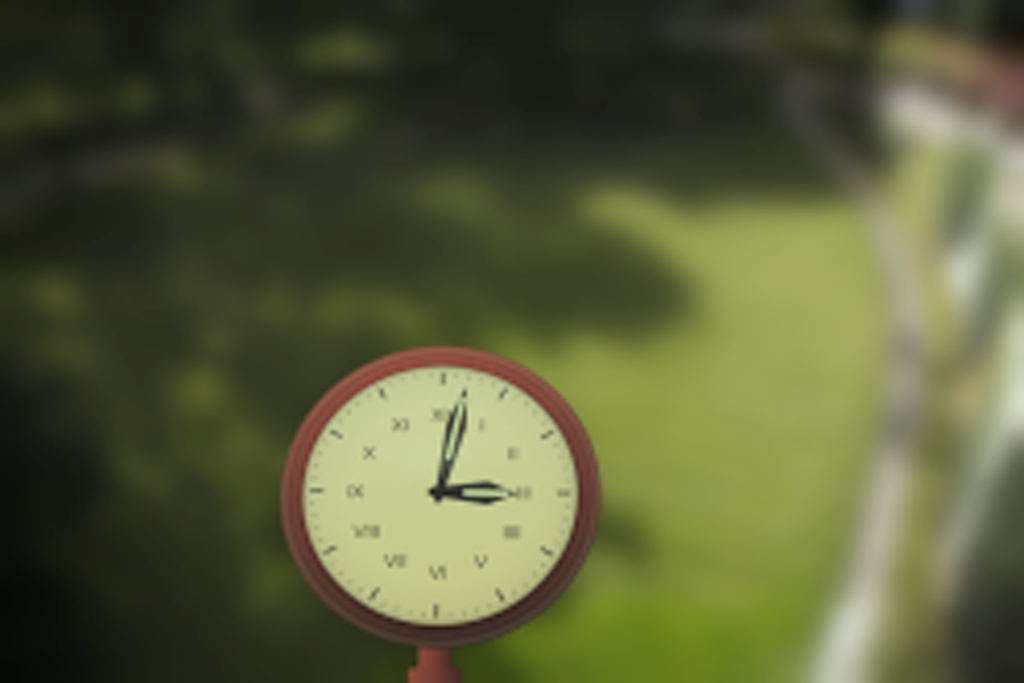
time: **3:02**
